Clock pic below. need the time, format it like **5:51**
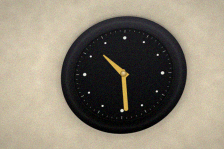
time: **10:29**
